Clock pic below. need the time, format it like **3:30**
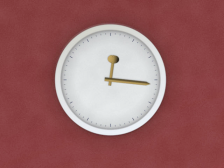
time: **12:16**
